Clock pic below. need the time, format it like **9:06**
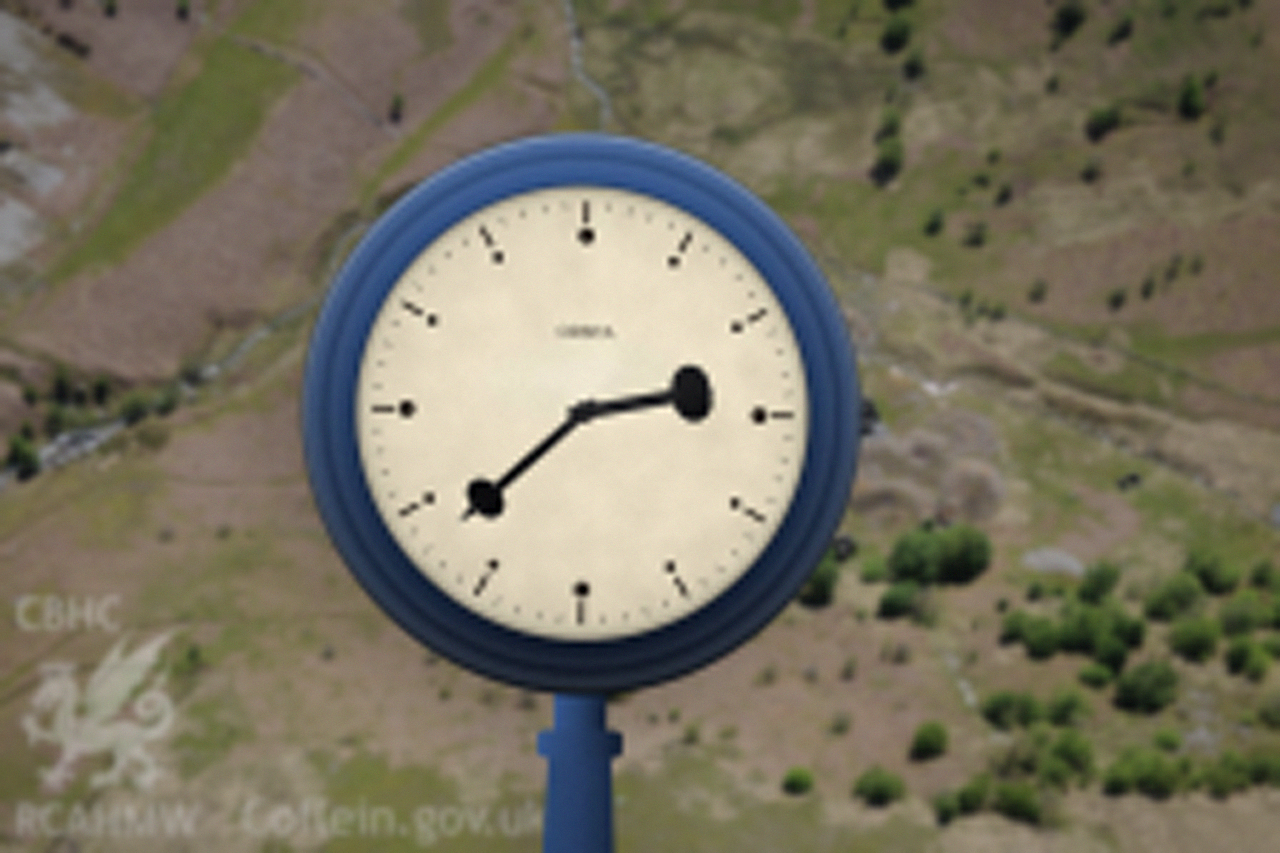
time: **2:38**
